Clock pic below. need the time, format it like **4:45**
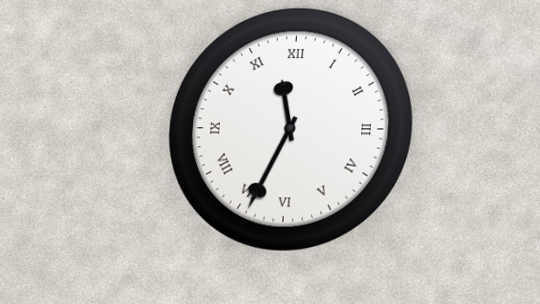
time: **11:34**
